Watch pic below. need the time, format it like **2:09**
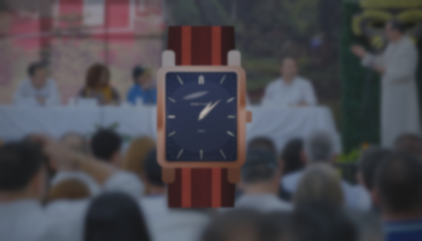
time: **1:08**
